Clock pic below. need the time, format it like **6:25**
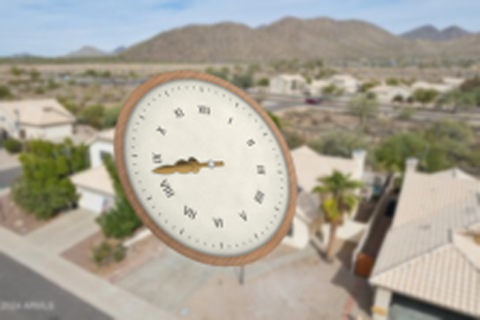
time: **8:43**
